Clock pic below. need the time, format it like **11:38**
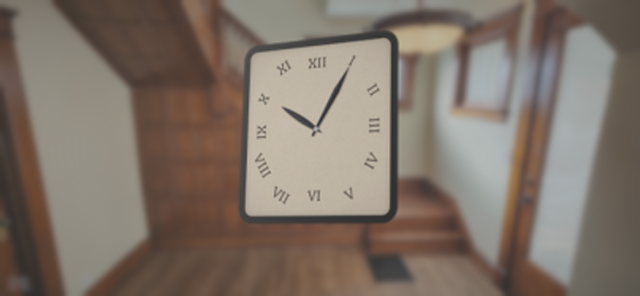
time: **10:05**
